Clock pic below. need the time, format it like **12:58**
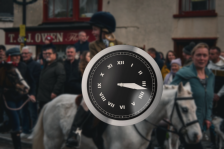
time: **3:17**
